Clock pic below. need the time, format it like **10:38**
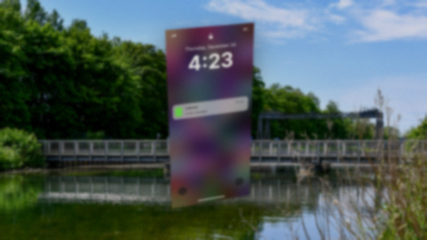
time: **4:23**
